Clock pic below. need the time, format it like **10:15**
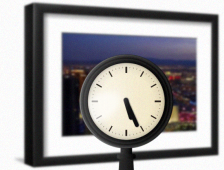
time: **5:26**
